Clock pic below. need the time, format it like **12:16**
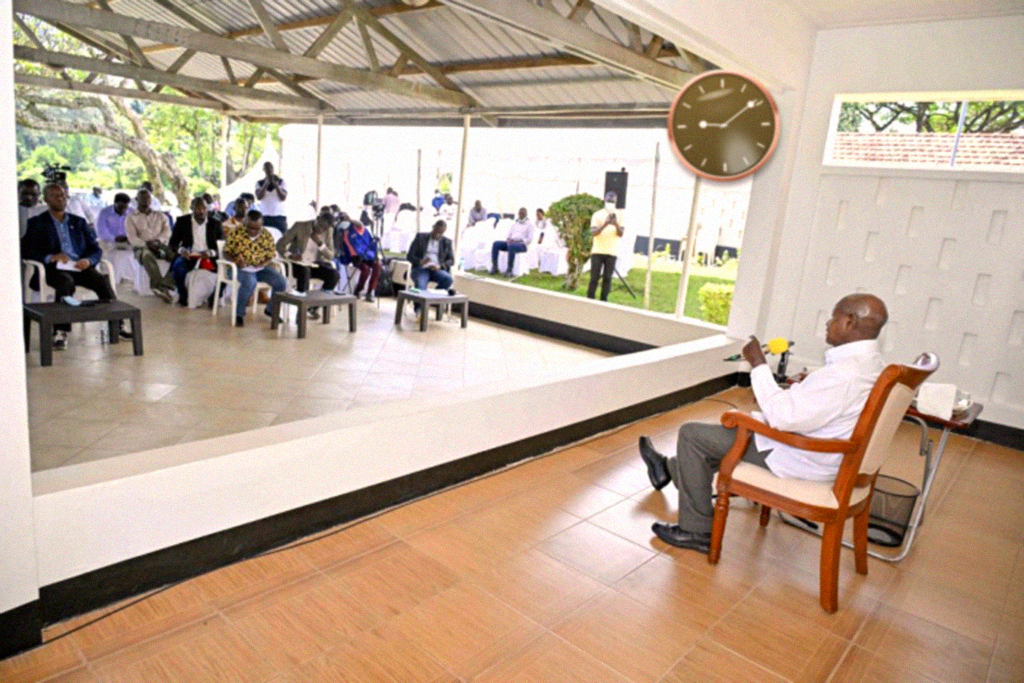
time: **9:09**
